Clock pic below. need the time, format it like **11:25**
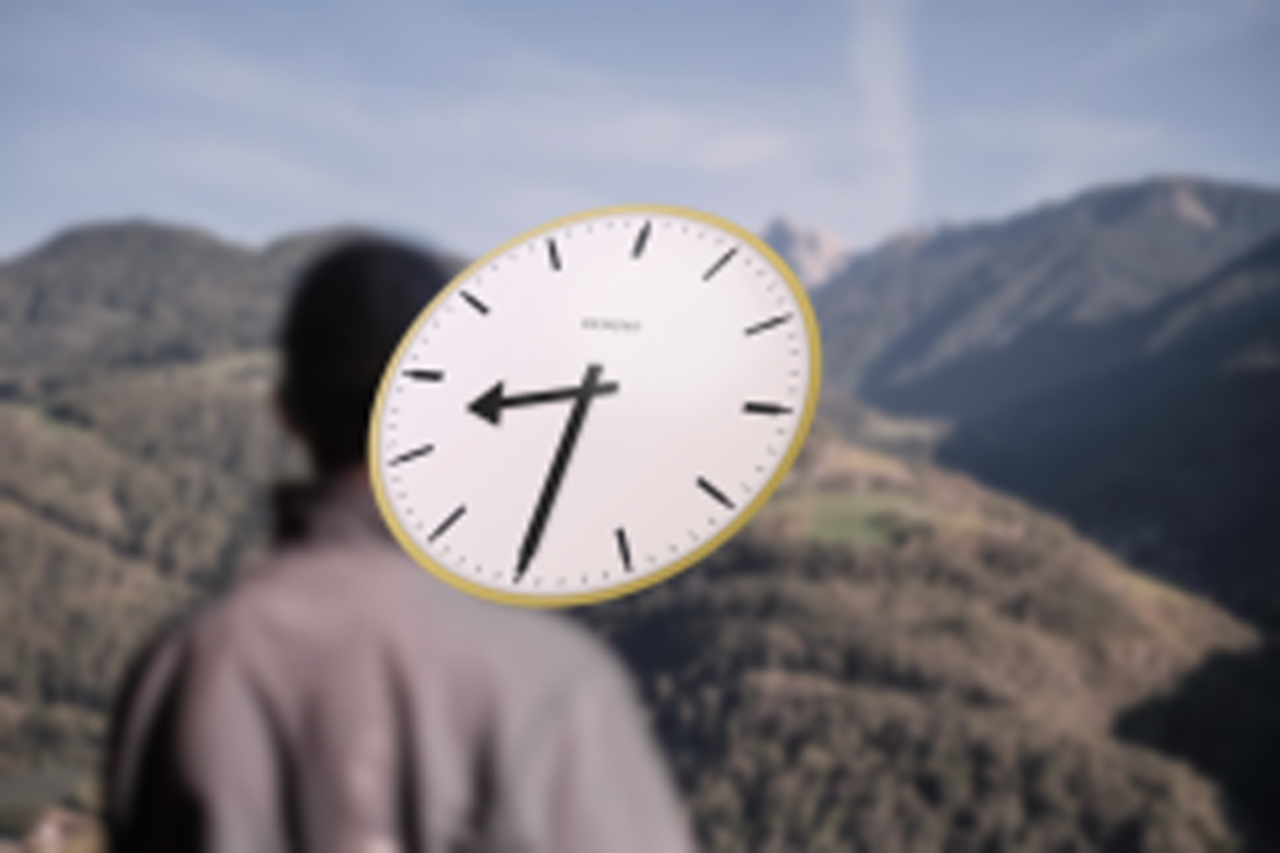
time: **8:30**
